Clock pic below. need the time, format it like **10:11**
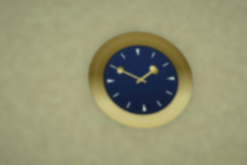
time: **1:50**
